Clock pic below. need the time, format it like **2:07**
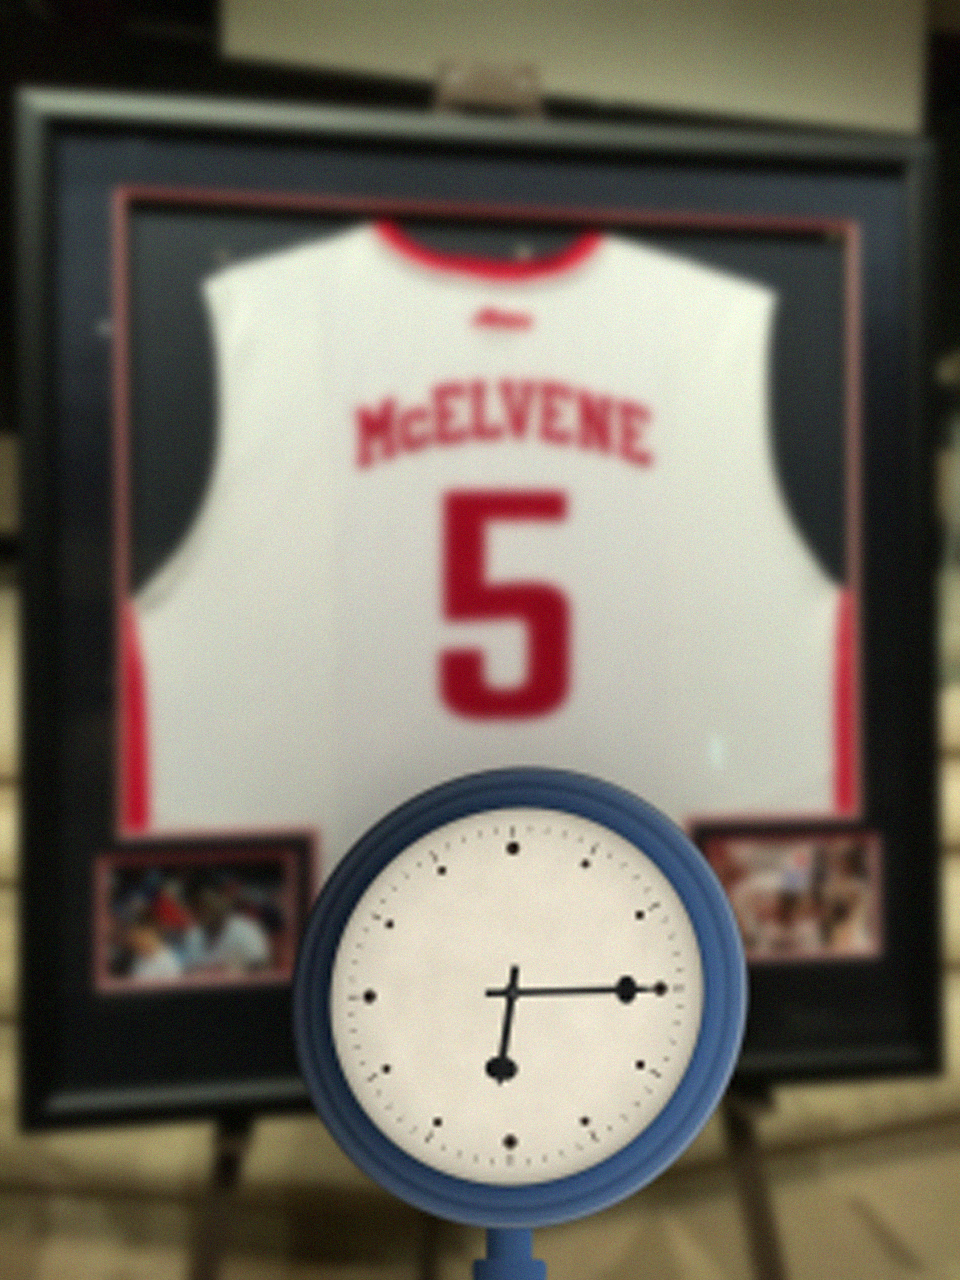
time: **6:15**
